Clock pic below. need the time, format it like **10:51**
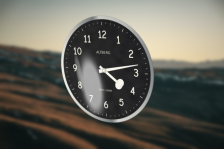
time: **4:13**
